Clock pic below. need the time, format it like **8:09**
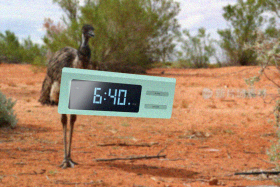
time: **6:40**
